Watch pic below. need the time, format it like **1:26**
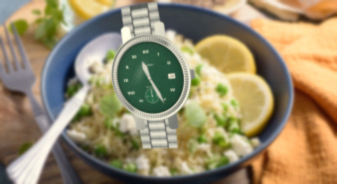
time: **11:26**
